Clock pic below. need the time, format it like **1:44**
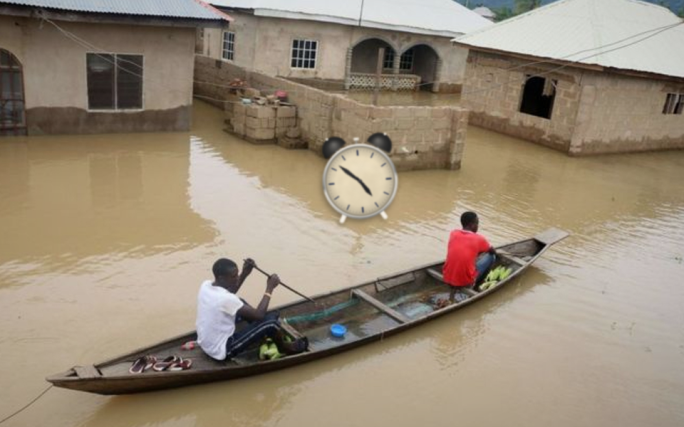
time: **4:52**
